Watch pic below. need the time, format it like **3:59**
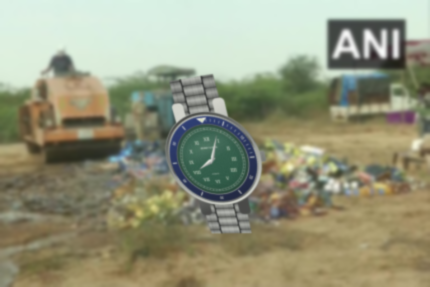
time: **8:04**
